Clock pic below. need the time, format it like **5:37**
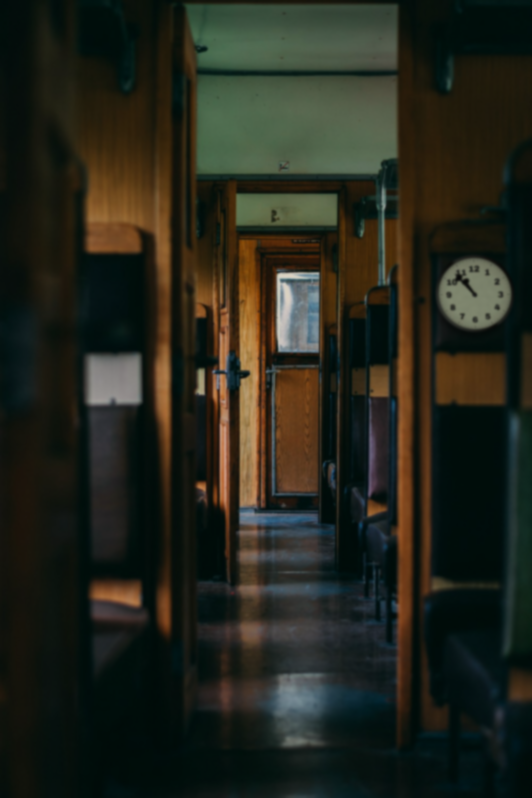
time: **10:53**
